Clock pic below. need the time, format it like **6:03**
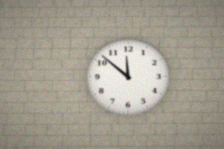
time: **11:52**
